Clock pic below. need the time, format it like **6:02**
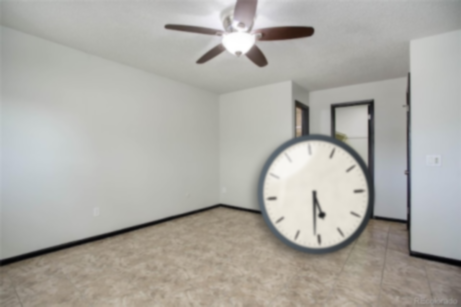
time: **5:31**
